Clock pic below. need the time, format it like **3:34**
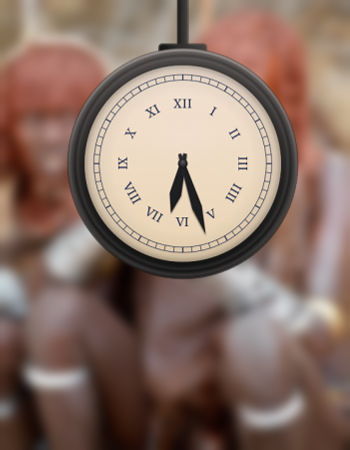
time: **6:27**
